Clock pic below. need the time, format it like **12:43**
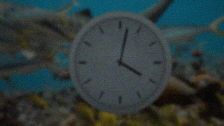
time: **4:02**
